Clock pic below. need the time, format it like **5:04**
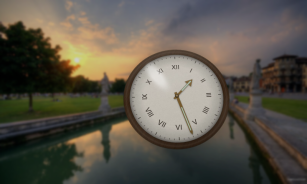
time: **1:27**
